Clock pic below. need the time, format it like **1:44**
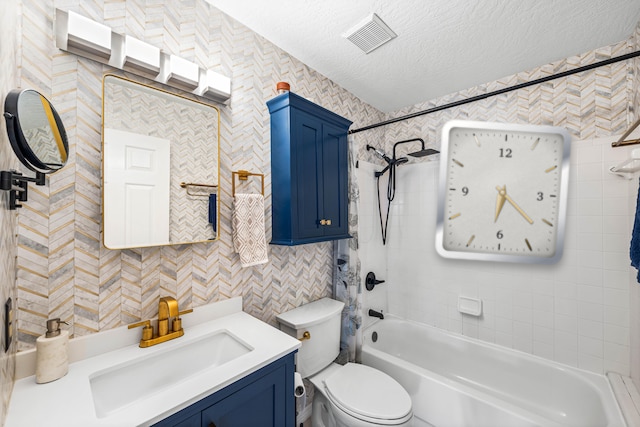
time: **6:22**
